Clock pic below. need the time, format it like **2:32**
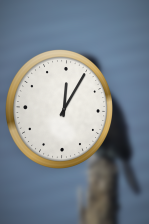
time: **12:05**
